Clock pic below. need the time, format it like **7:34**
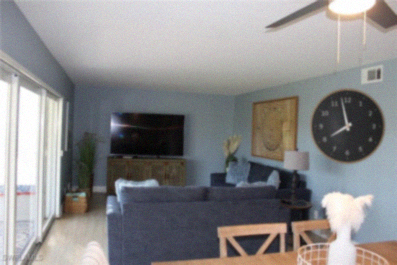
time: **7:58**
